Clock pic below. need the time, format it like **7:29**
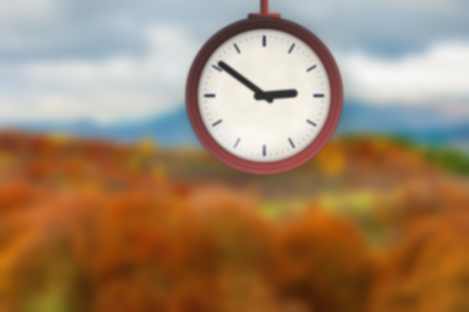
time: **2:51**
